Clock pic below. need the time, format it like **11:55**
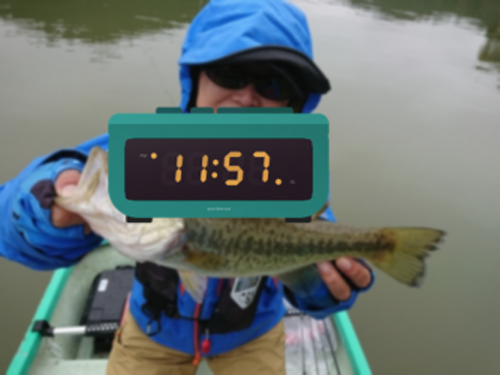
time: **11:57**
